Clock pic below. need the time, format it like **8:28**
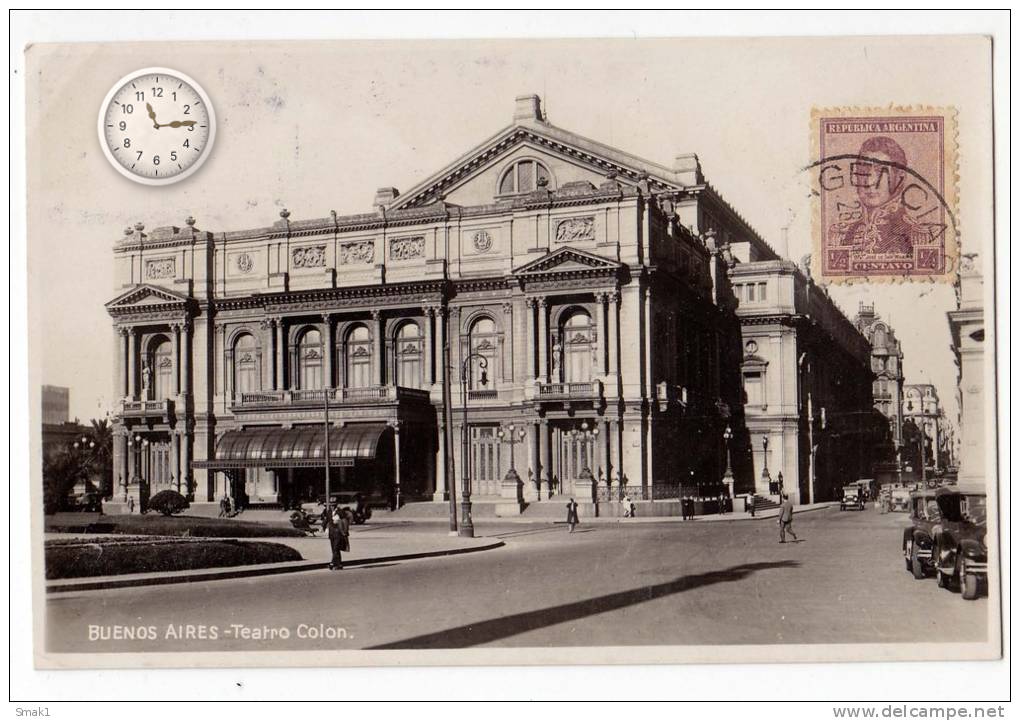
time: **11:14**
